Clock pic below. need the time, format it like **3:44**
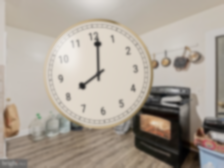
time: **8:01**
